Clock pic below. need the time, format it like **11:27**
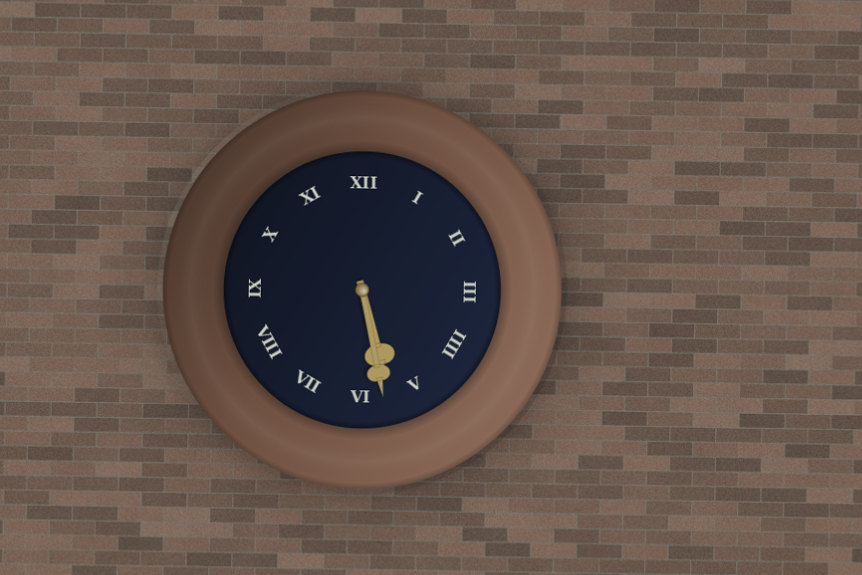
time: **5:28**
